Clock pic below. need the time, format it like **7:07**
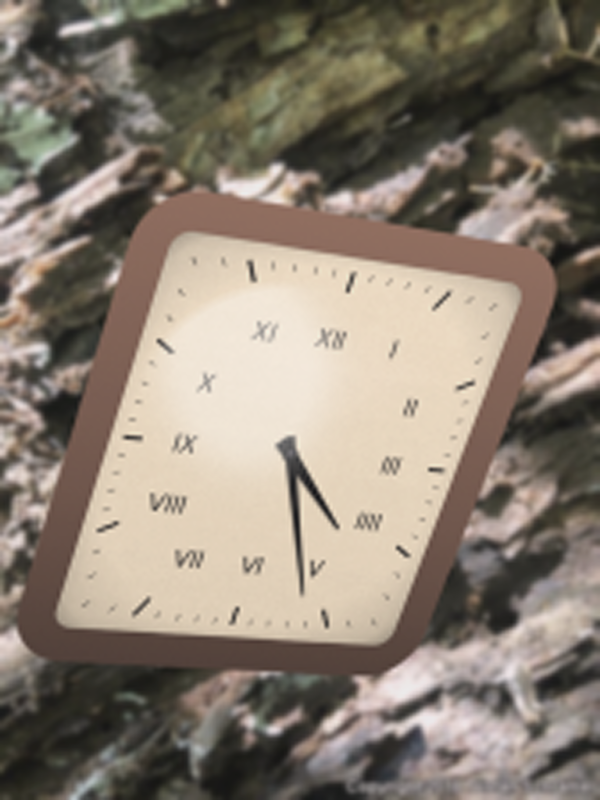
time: **4:26**
